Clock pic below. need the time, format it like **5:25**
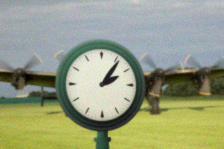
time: **2:06**
